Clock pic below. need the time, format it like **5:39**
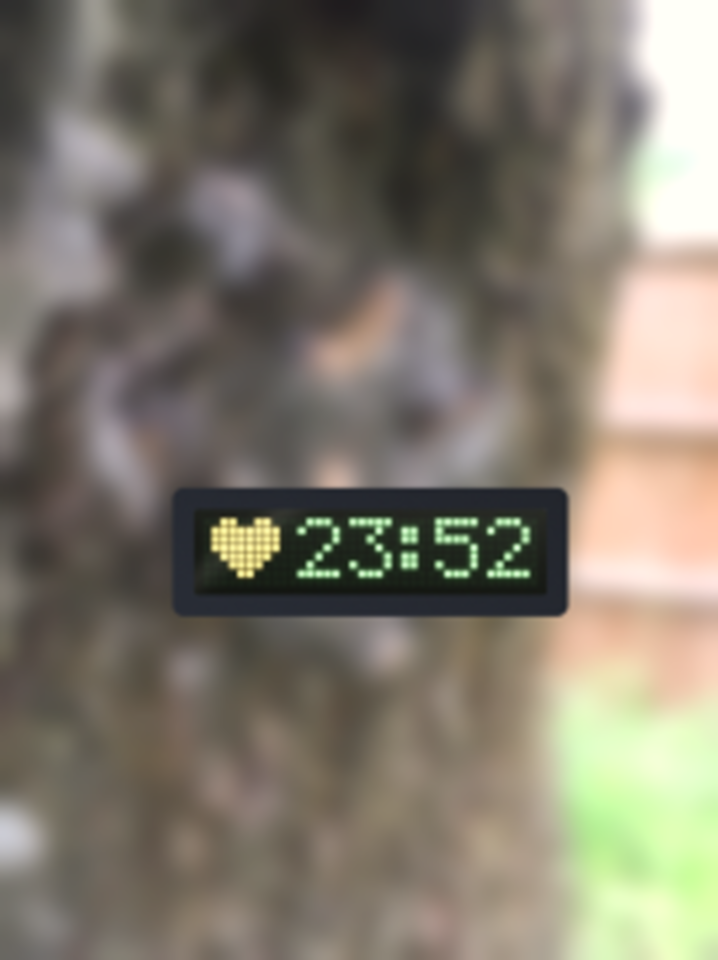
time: **23:52**
